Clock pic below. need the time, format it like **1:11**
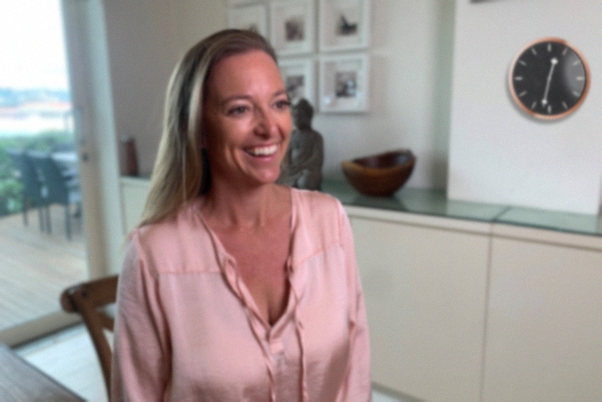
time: **12:32**
